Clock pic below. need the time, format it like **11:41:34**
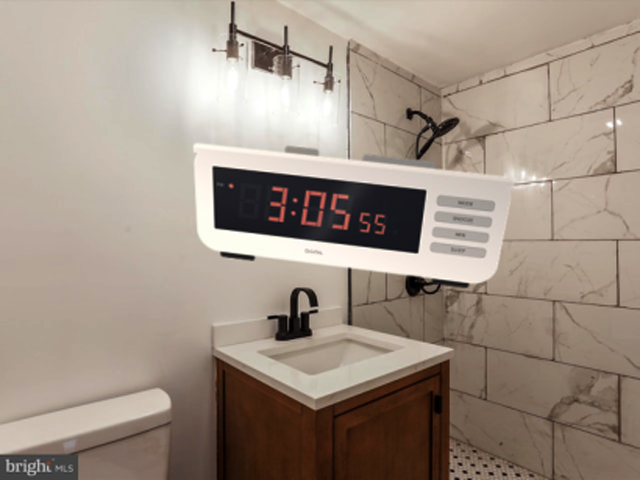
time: **3:05:55**
